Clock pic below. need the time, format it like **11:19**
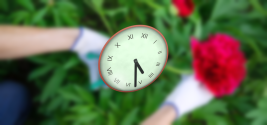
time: **4:27**
